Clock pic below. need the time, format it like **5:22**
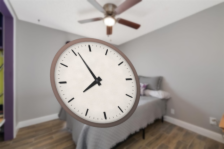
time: **7:56**
